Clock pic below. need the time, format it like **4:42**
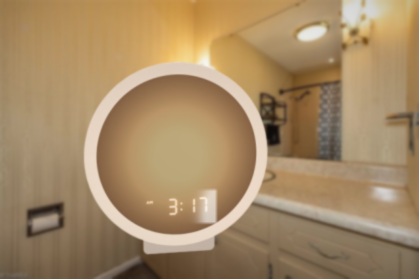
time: **3:17**
